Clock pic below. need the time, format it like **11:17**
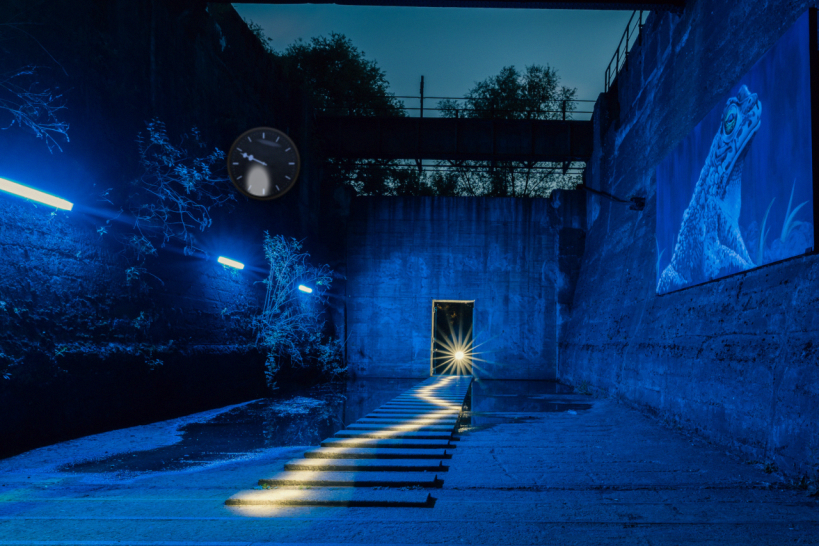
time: **9:49**
